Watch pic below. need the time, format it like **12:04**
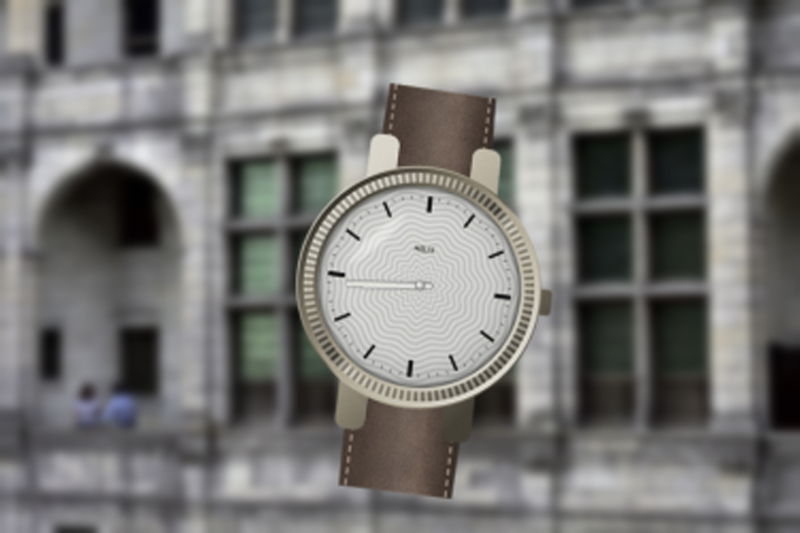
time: **8:44**
